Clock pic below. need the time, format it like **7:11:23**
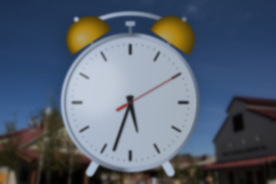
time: **5:33:10**
